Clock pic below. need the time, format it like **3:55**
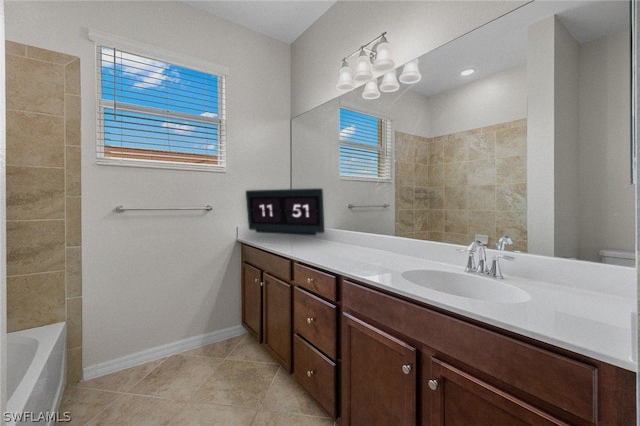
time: **11:51**
